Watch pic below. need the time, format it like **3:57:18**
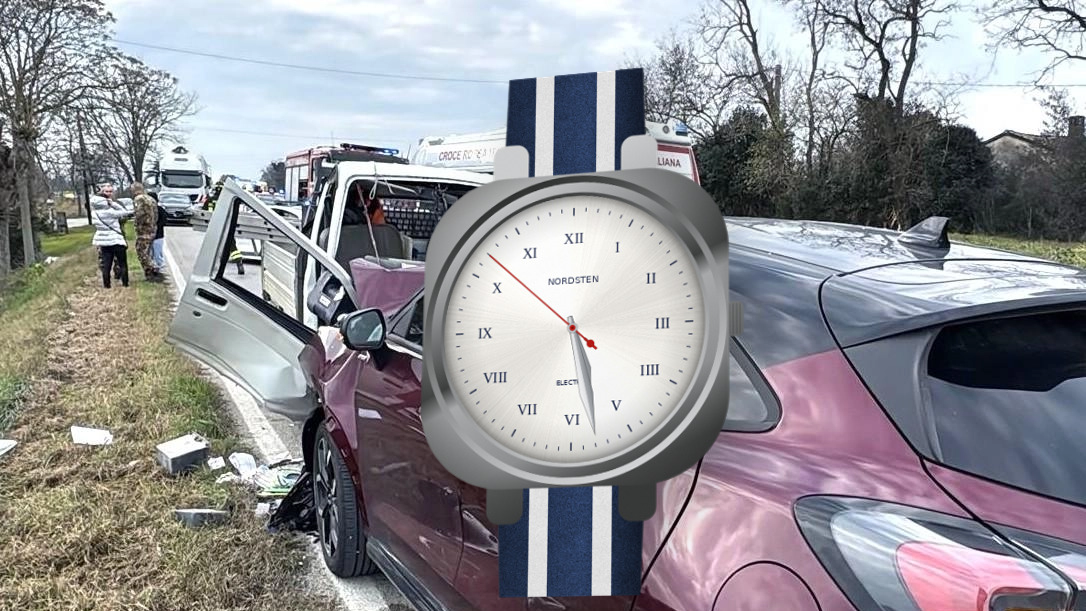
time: **5:27:52**
